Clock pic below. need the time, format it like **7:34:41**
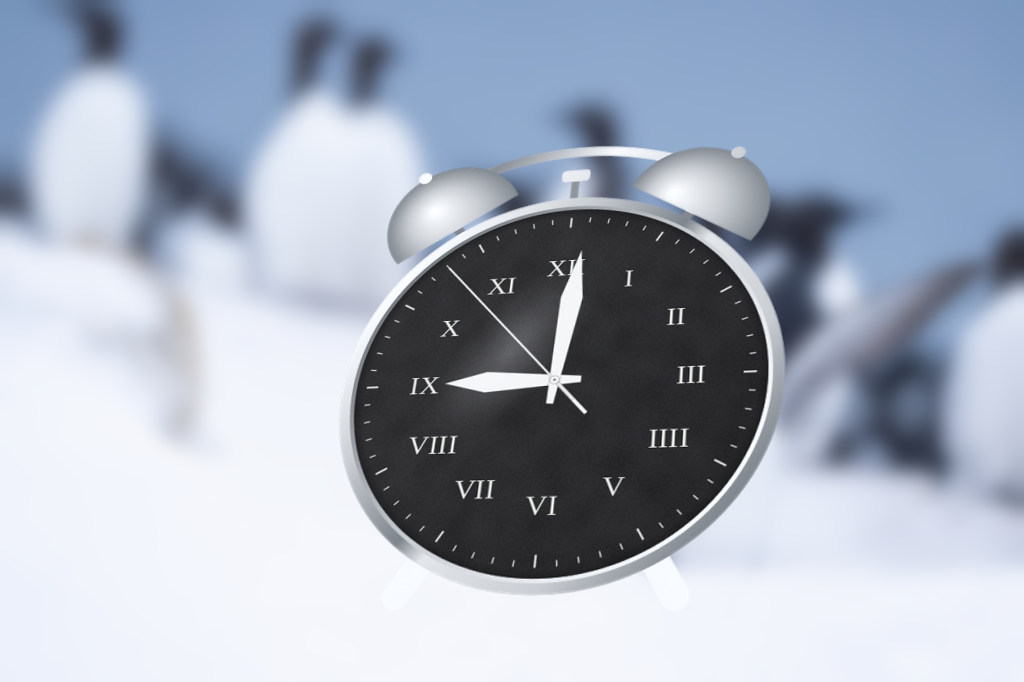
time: **9:00:53**
